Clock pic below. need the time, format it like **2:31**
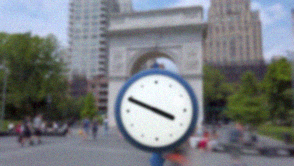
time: **3:49**
